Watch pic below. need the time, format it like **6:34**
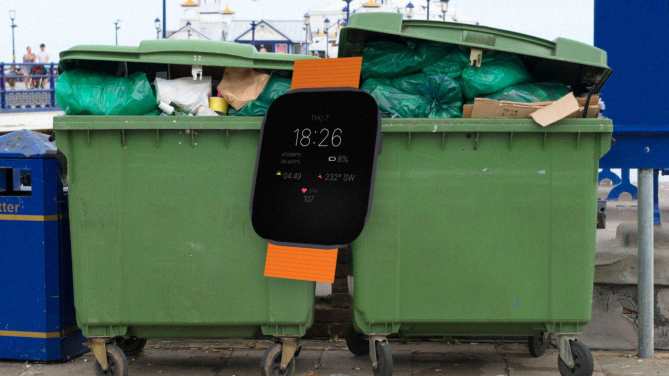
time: **18:26**
